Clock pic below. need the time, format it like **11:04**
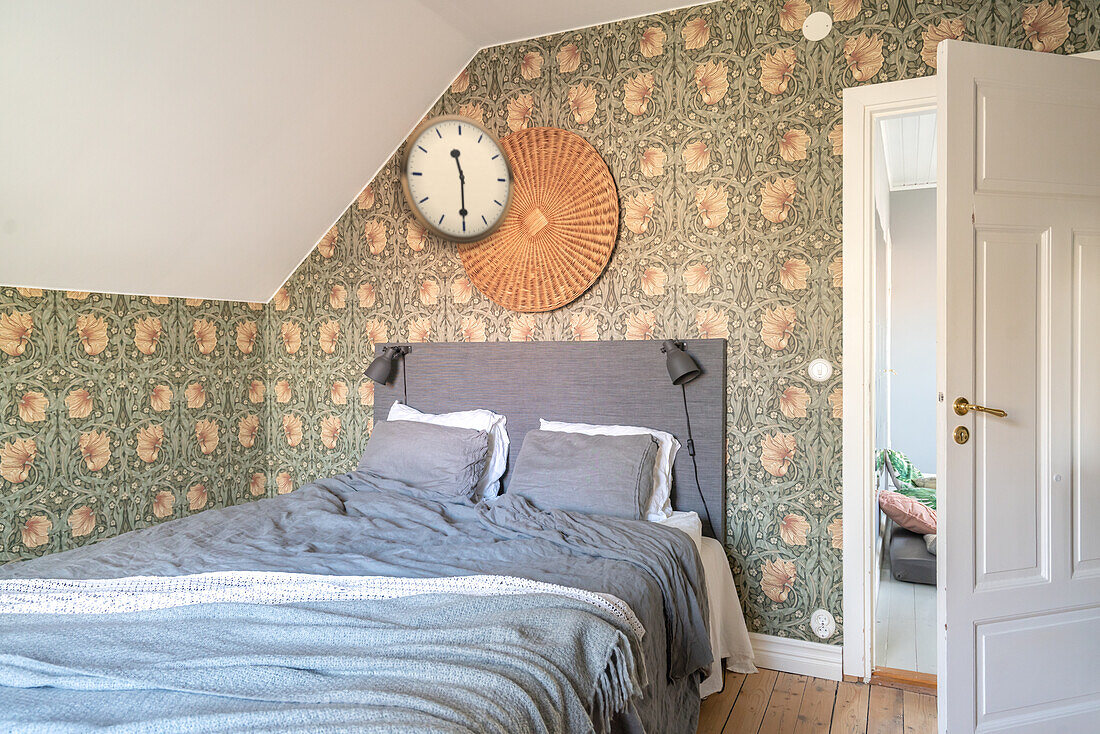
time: **11:30**
